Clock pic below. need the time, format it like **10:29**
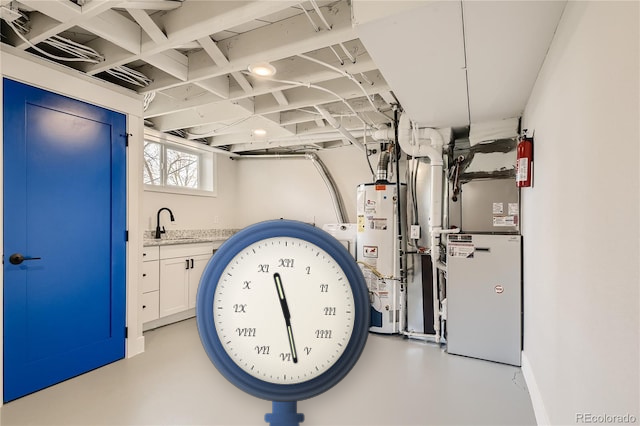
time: **11:28**
